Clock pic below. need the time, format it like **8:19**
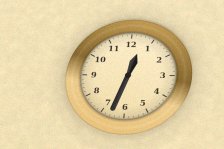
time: **12:33**
